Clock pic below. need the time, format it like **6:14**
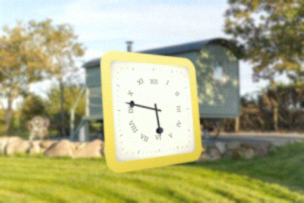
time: **5:47**
